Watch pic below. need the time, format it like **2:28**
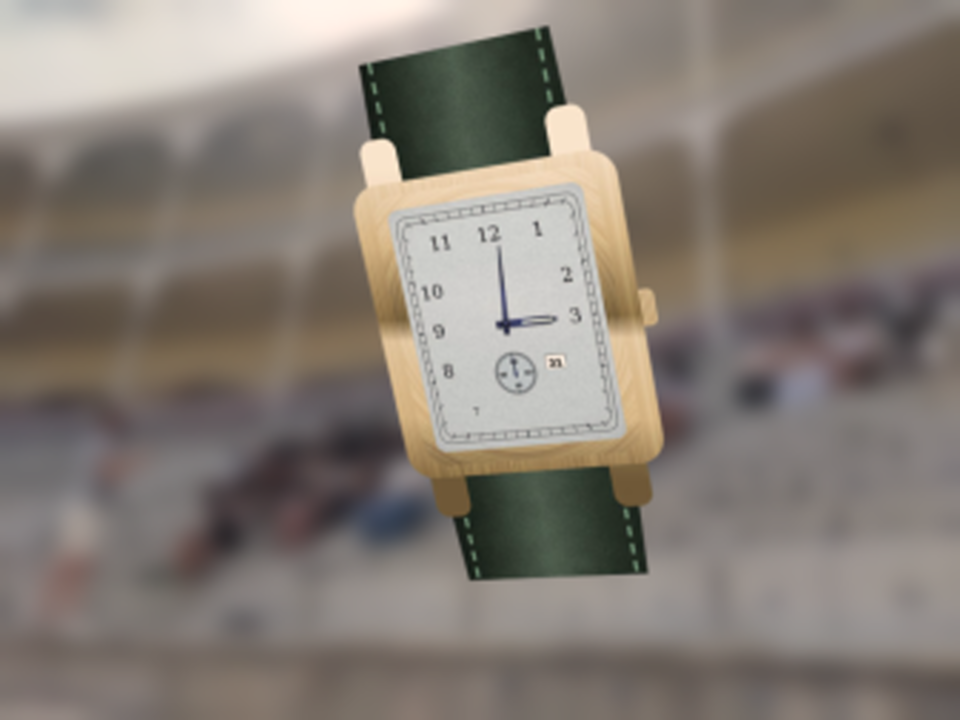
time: **3:01**
